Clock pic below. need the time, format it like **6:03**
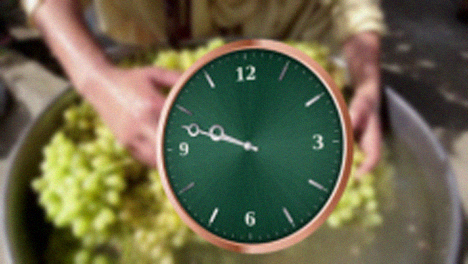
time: **9:48**
